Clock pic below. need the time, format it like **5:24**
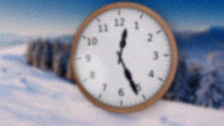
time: **12:26**
